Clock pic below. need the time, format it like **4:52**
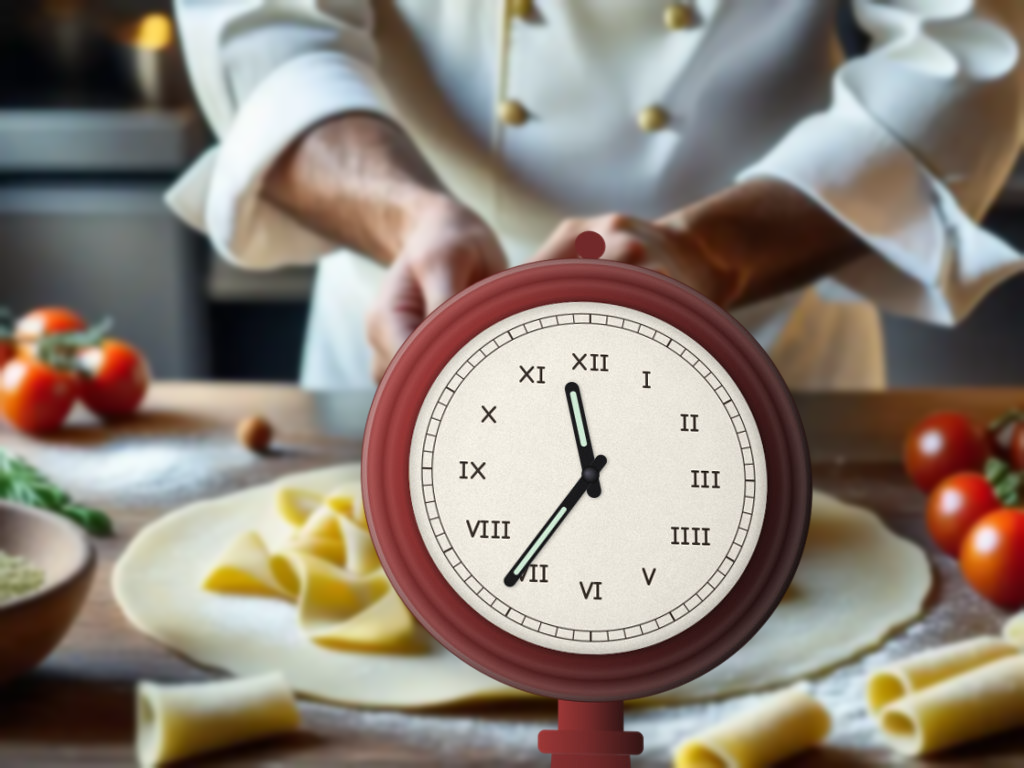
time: **11:36**
